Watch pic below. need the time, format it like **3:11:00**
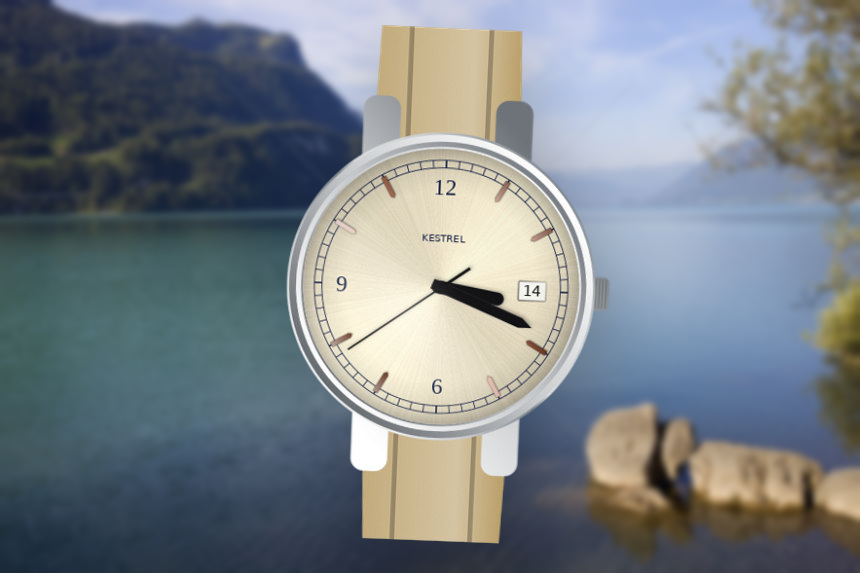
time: **3:18:39**
